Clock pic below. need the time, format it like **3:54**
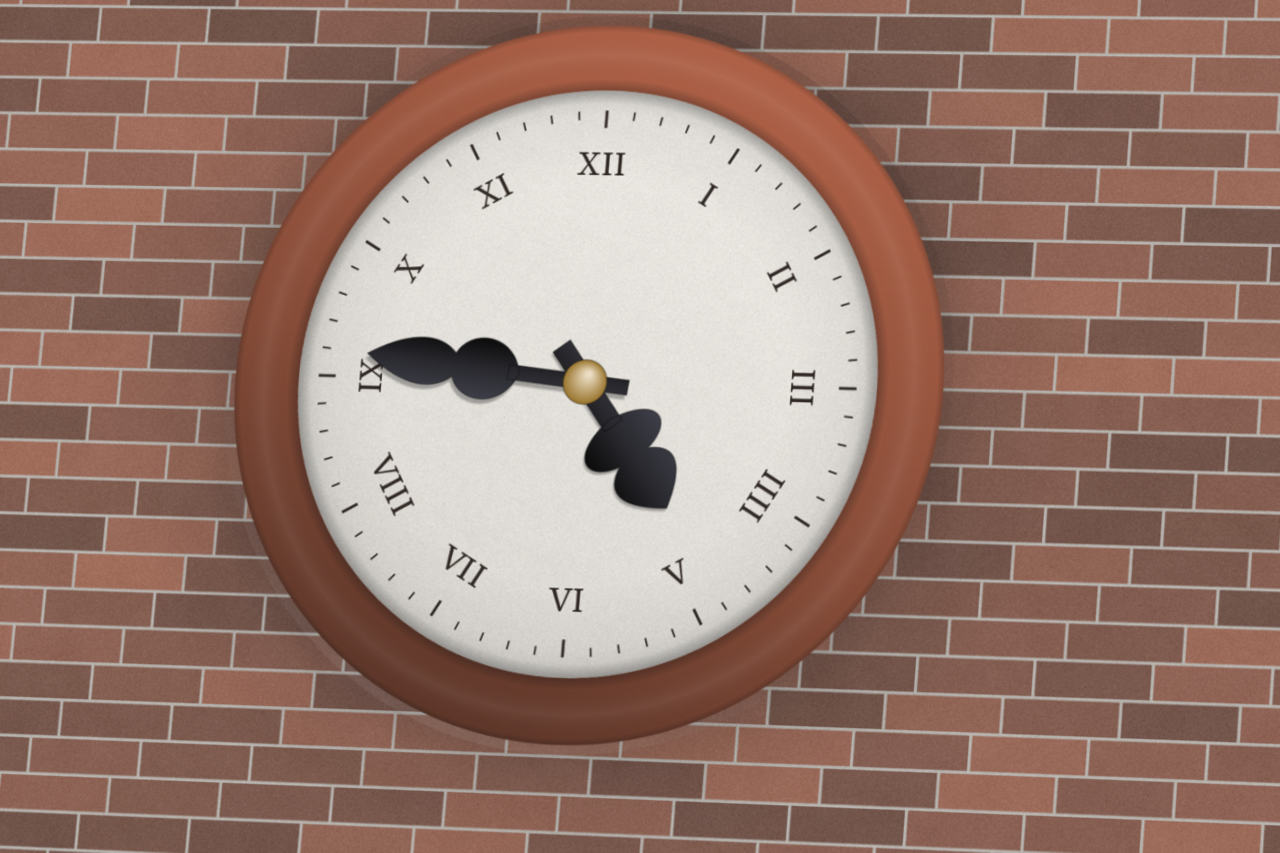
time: **4:46**
